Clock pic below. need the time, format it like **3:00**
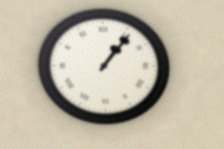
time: **1:06**
